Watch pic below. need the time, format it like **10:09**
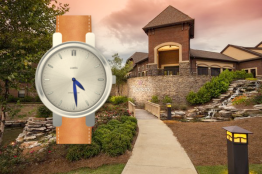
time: **4:29**
